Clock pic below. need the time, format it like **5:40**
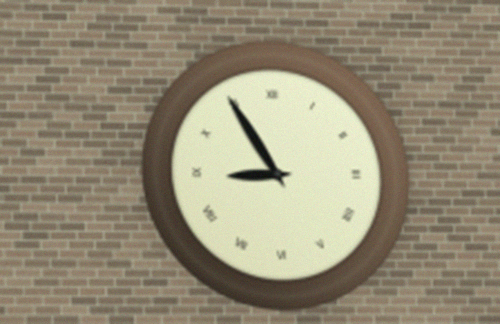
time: **8:55**
